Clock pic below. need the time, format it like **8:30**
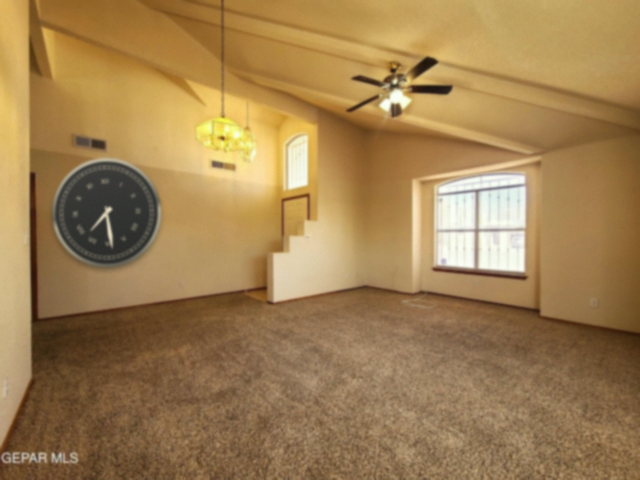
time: **7:29**
